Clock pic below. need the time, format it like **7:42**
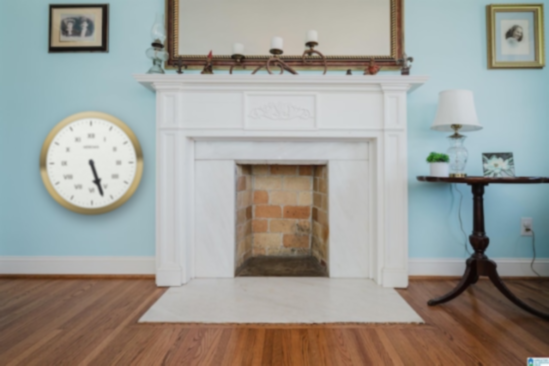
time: **5:27**
